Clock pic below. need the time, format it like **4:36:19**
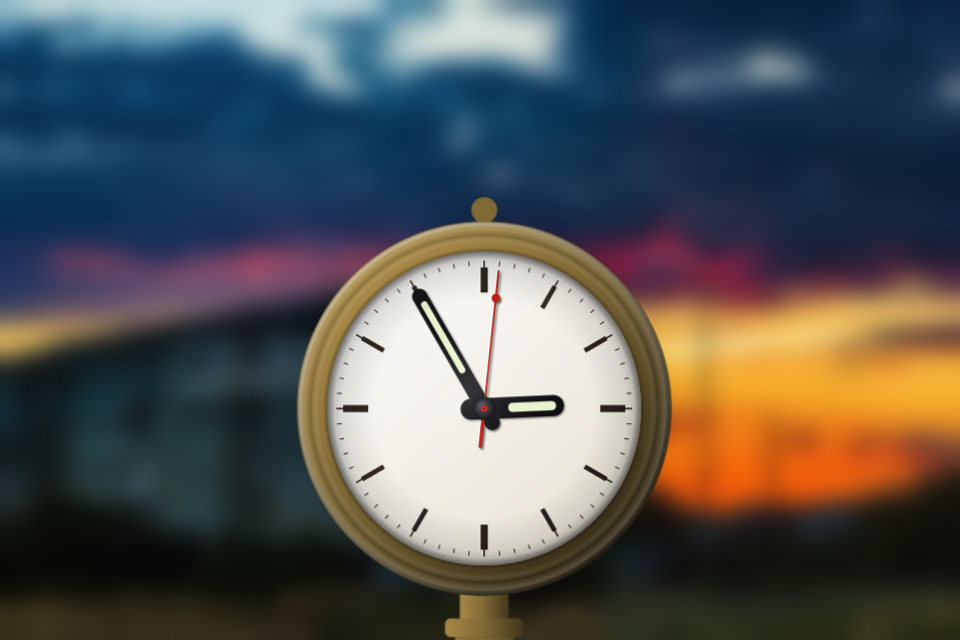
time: **2:55:01**
